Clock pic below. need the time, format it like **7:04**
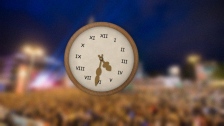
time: **4:31**
